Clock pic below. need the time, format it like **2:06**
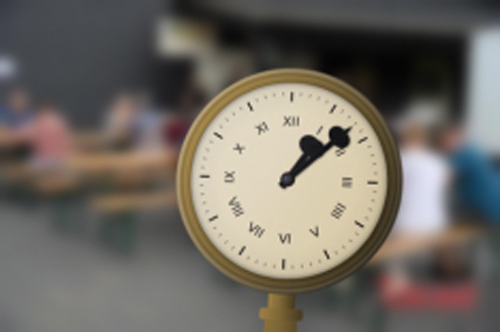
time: **1:08**
